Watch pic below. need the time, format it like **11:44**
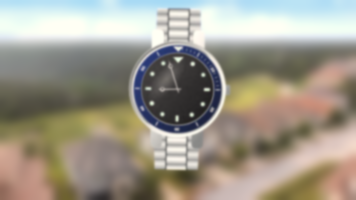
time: **8:57**
